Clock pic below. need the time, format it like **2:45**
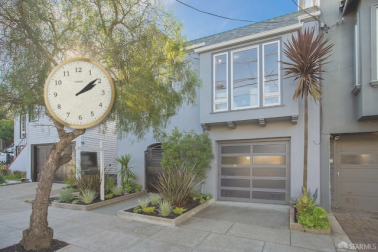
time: **2:09**
